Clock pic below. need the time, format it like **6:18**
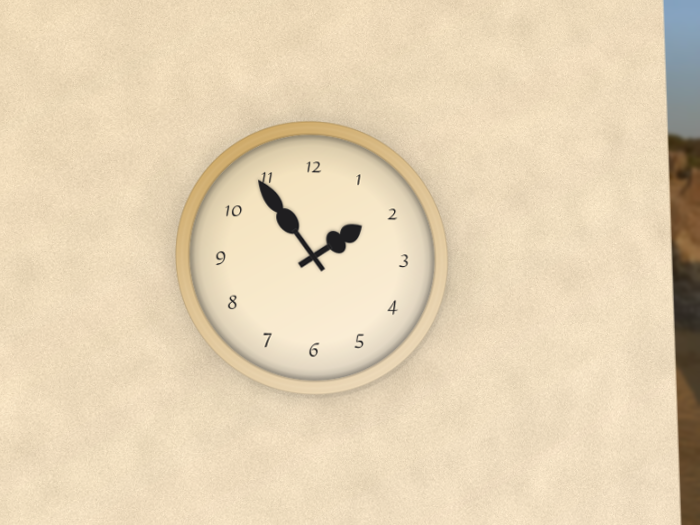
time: **1:54**
